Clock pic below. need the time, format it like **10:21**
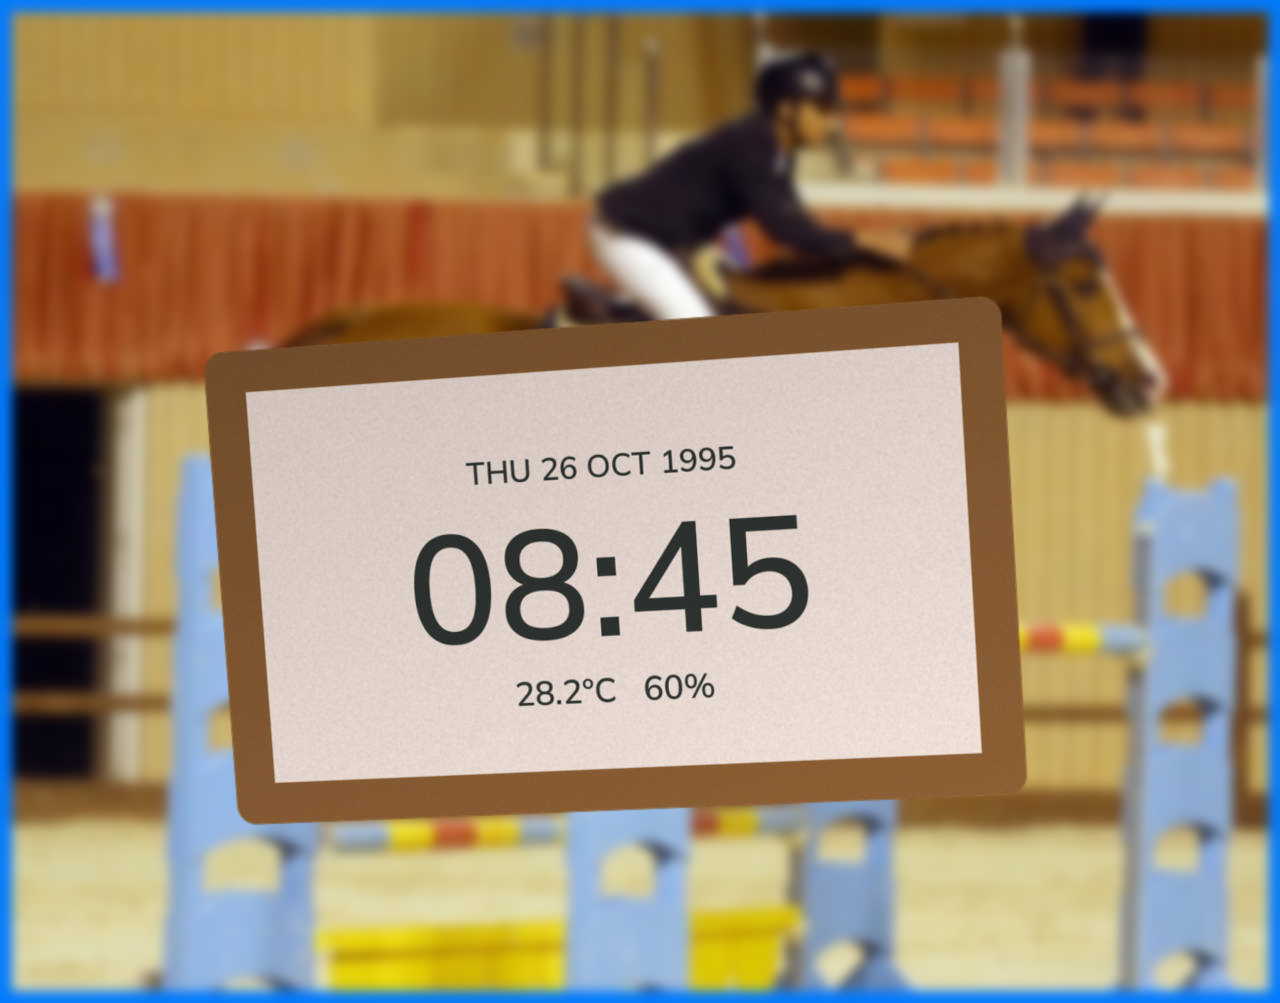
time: **8:45**
